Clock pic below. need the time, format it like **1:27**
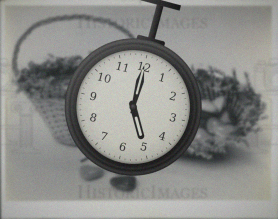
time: **5:00**
